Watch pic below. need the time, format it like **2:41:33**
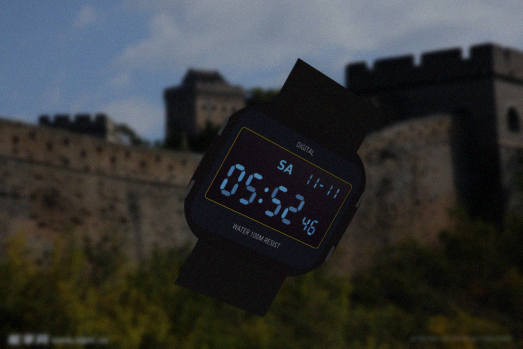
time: **5:52:46**
